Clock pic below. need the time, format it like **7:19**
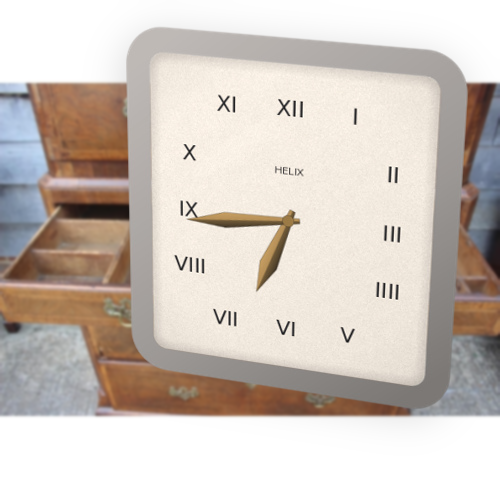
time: **6:44**
